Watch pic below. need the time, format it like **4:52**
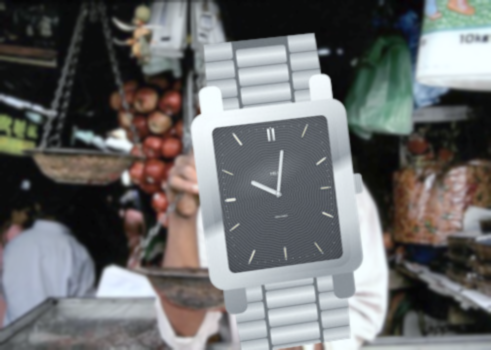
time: **10:02**
